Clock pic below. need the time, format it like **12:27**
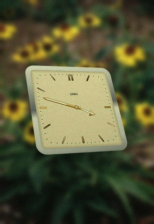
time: **3:48**
